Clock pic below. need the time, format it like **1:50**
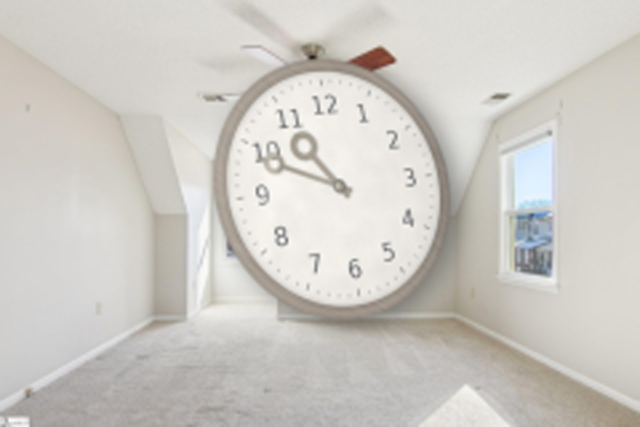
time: **10:49**
